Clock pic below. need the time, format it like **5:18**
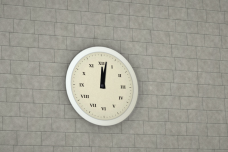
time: **12:02**
